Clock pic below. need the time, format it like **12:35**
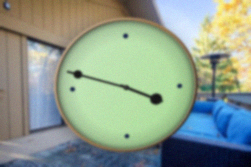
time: **3:48**
